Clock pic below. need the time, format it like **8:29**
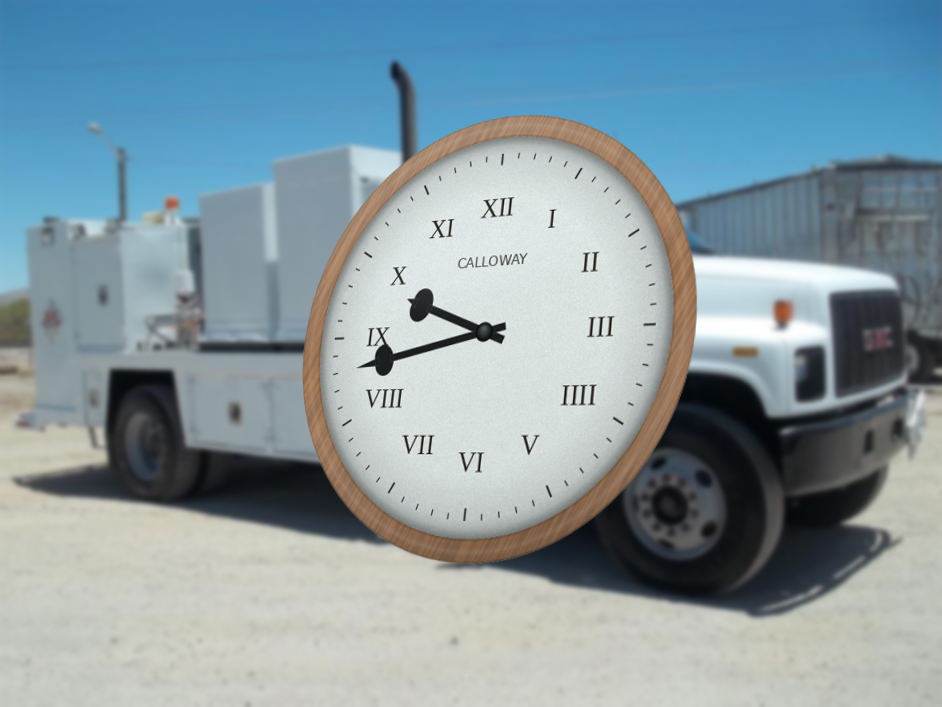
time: **9:43**
